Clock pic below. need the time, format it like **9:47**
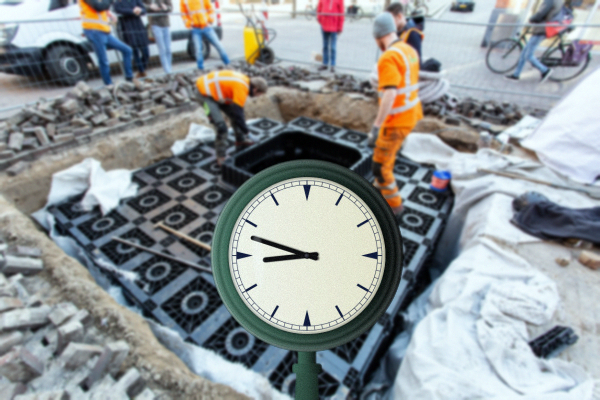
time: **8:48**
